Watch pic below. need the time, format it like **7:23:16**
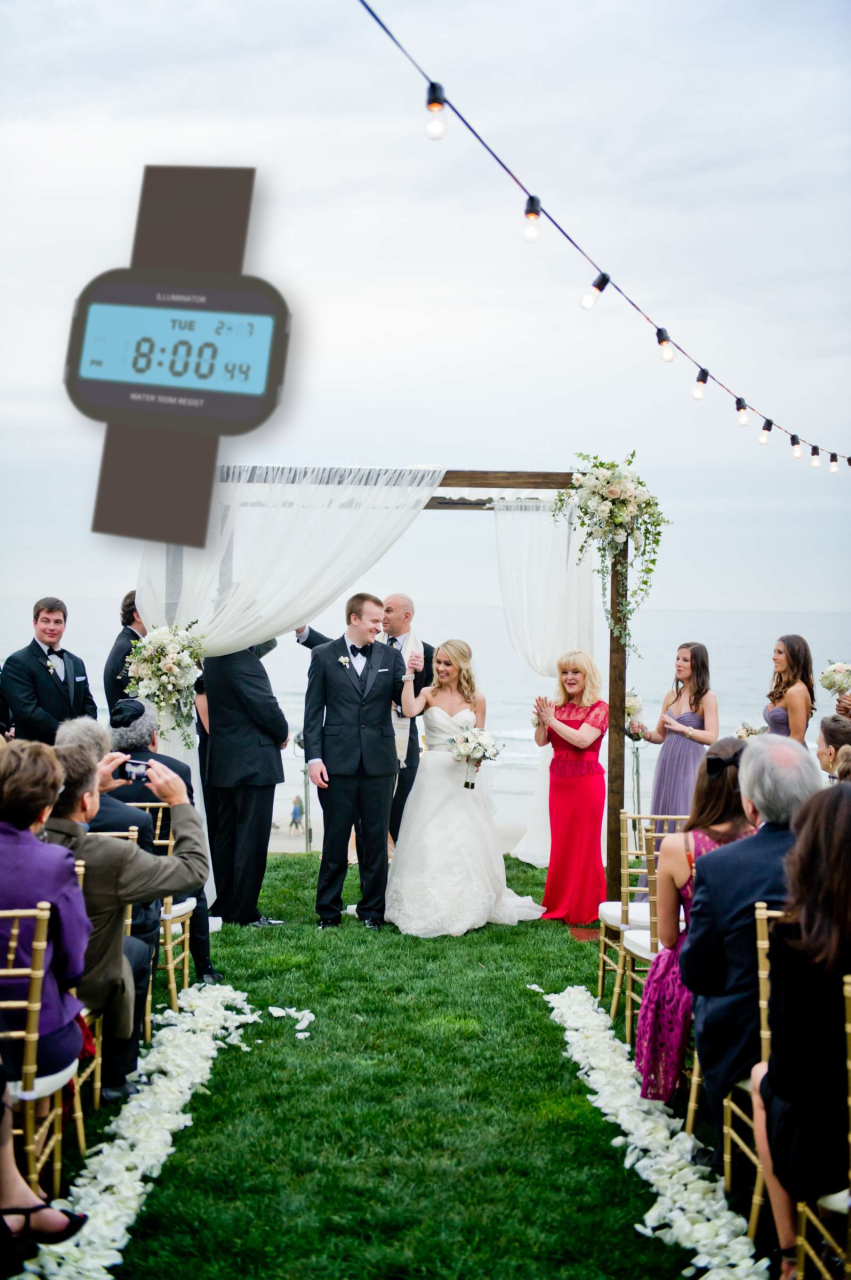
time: **8:00:44**
